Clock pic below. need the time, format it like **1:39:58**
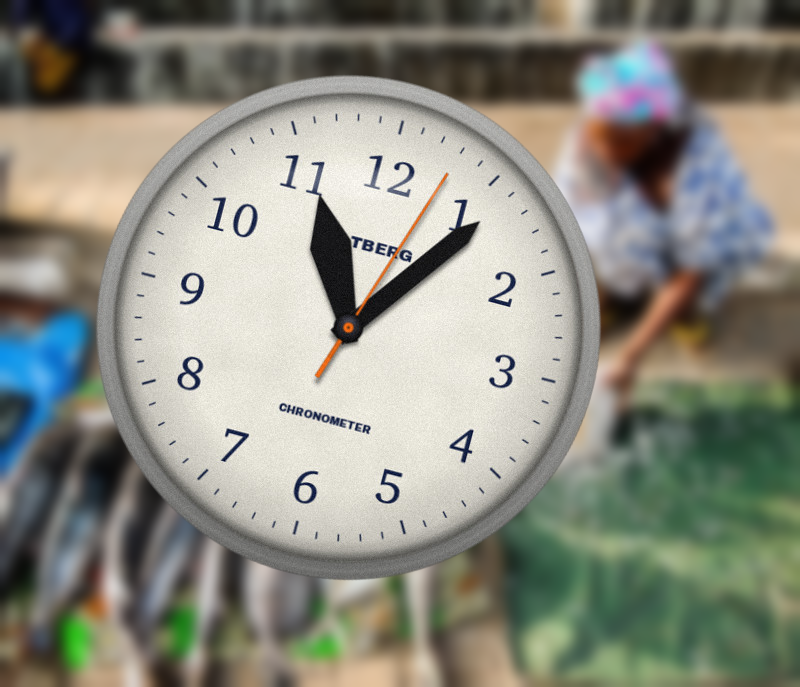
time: **11:06:03**
